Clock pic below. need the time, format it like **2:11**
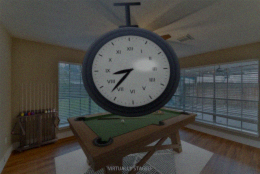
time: **8:37**
